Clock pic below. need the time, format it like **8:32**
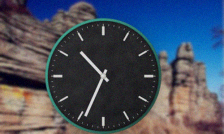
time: **10:34**
